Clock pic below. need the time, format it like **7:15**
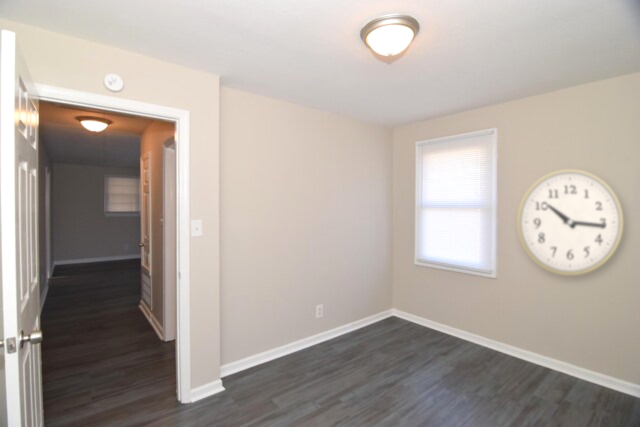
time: **10:16**
